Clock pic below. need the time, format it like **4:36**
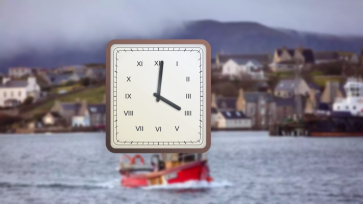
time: **4:01**
